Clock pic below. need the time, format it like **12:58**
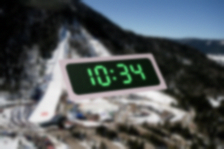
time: **10:34**
